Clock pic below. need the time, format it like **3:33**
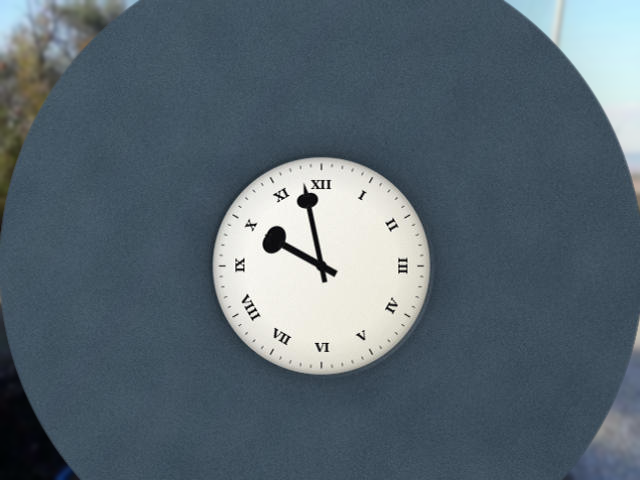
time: **9:58**
